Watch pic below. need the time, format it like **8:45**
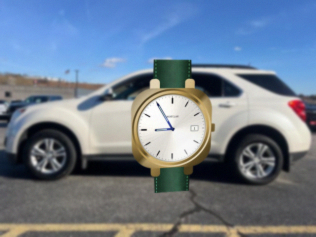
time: **8:55**
